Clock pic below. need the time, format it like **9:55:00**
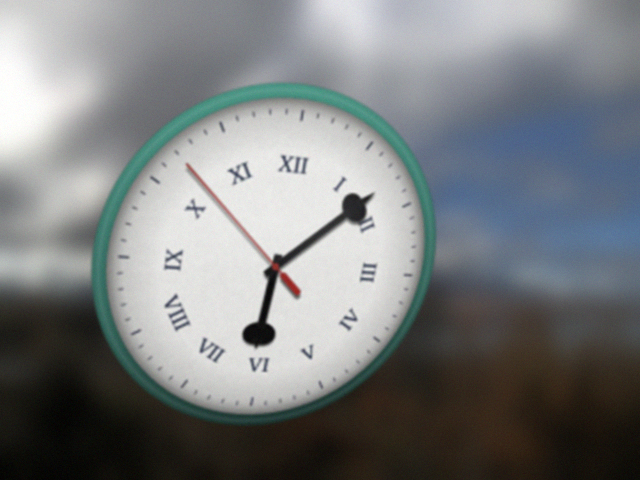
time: **6:07:52**
